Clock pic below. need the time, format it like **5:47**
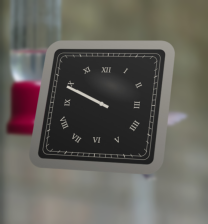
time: **9:49**
